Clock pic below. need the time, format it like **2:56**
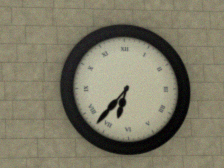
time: **6:37**
